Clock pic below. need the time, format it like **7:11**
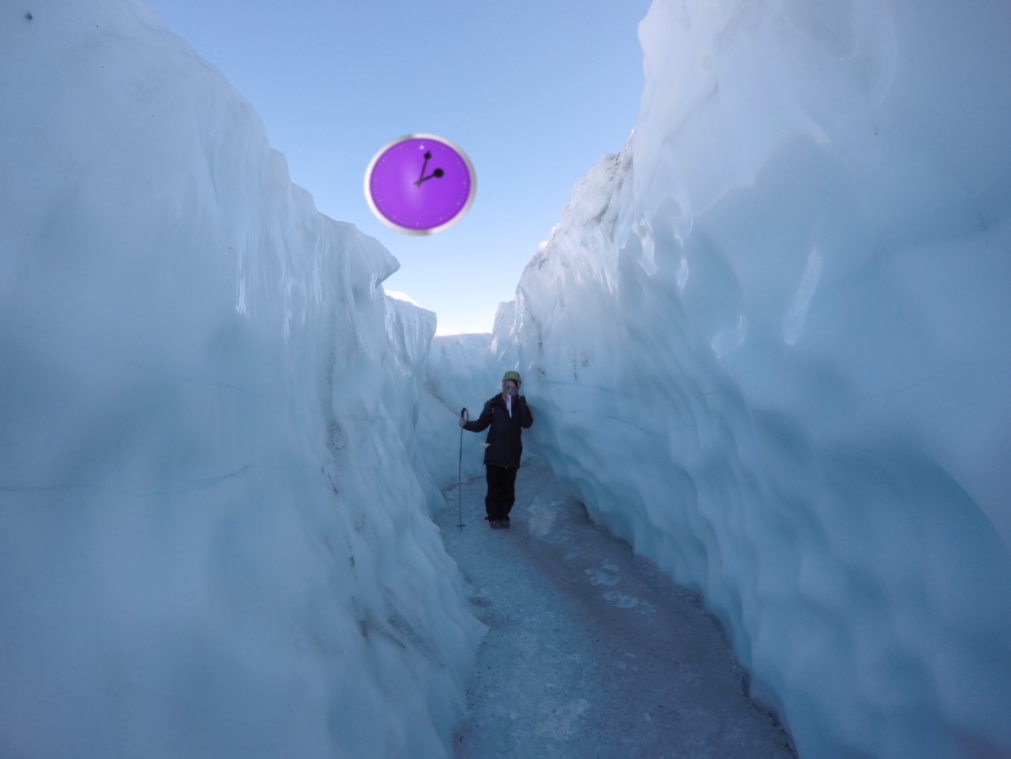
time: **2:02**
